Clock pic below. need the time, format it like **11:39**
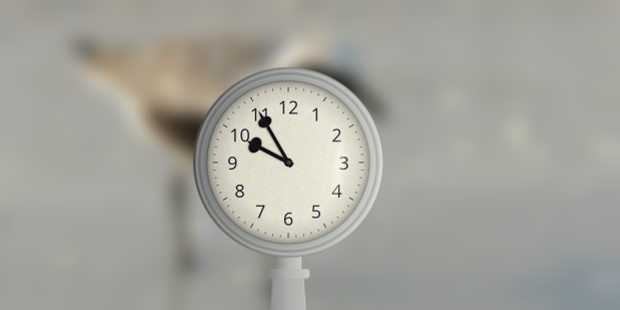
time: **9:55**
